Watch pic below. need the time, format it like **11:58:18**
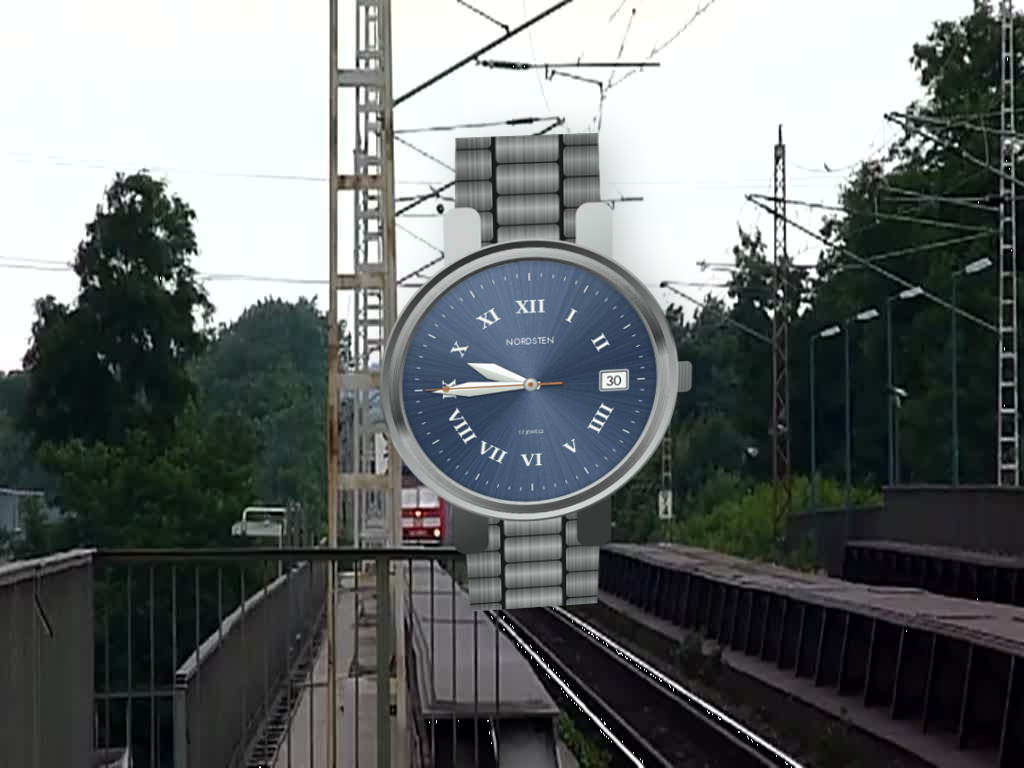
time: **9:44:45**
